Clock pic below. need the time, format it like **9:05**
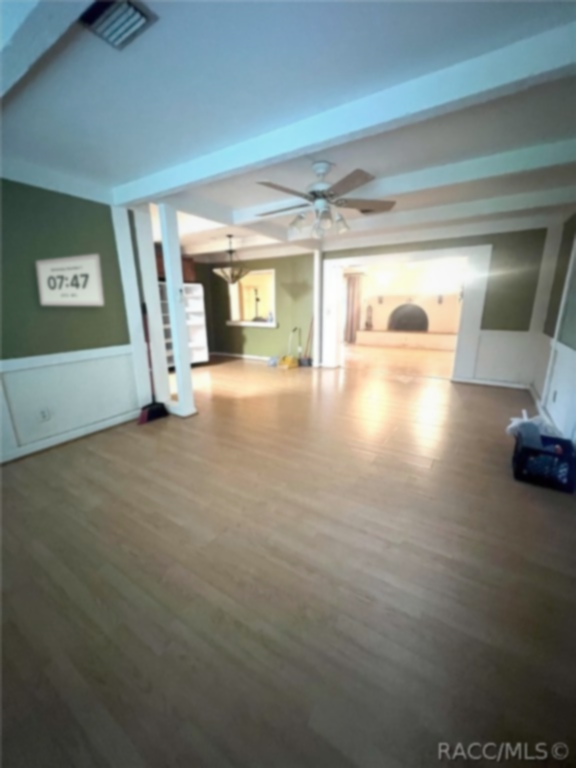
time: **7:47**
